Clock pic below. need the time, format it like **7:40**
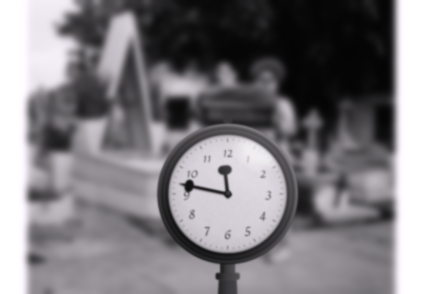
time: **11:47**
